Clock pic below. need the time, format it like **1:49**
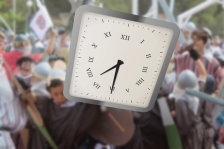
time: **7:30**
